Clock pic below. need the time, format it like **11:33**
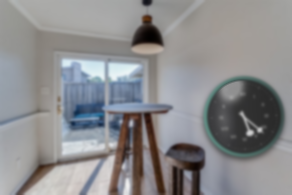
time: **5:22**
